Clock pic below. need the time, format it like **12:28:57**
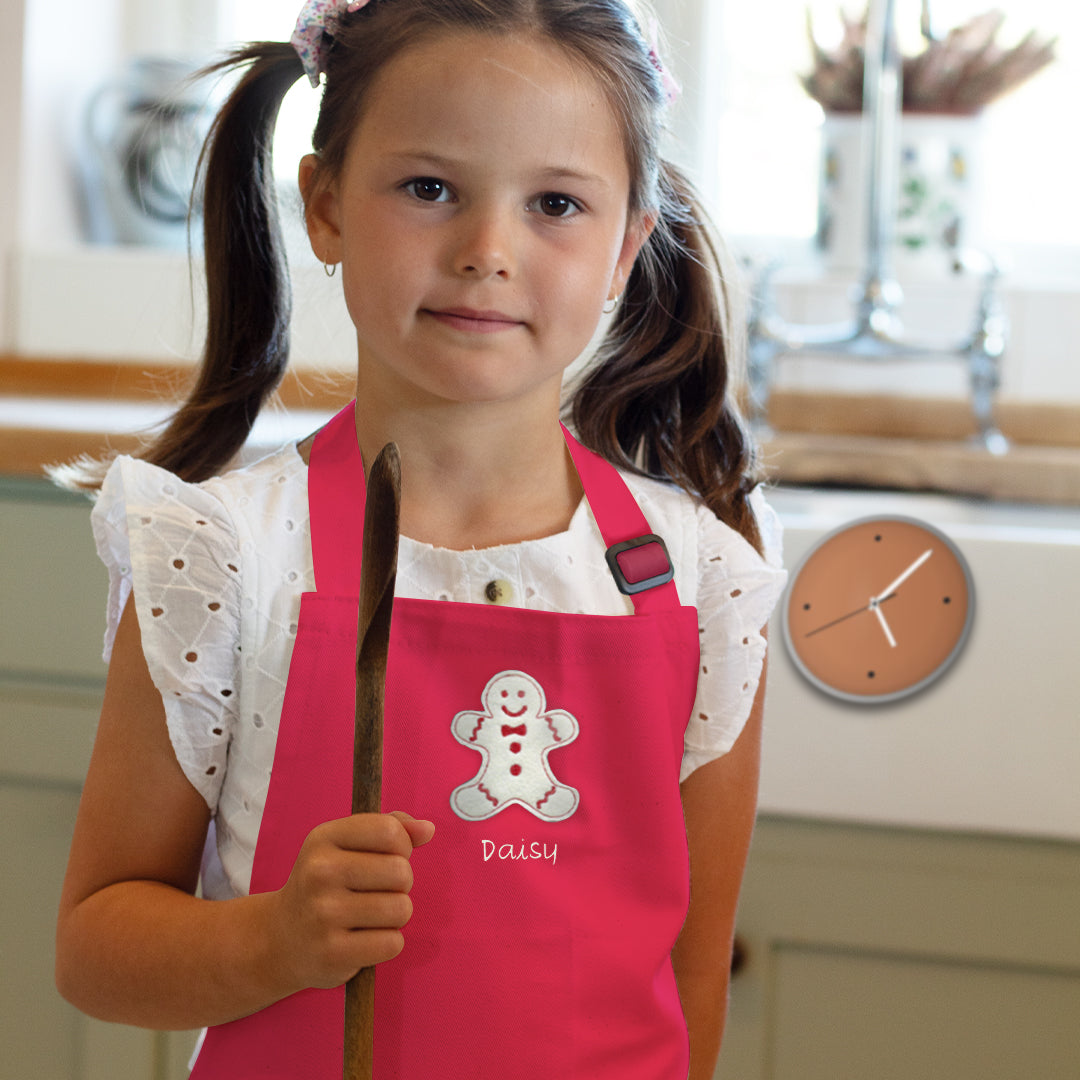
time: **5:07:41**
